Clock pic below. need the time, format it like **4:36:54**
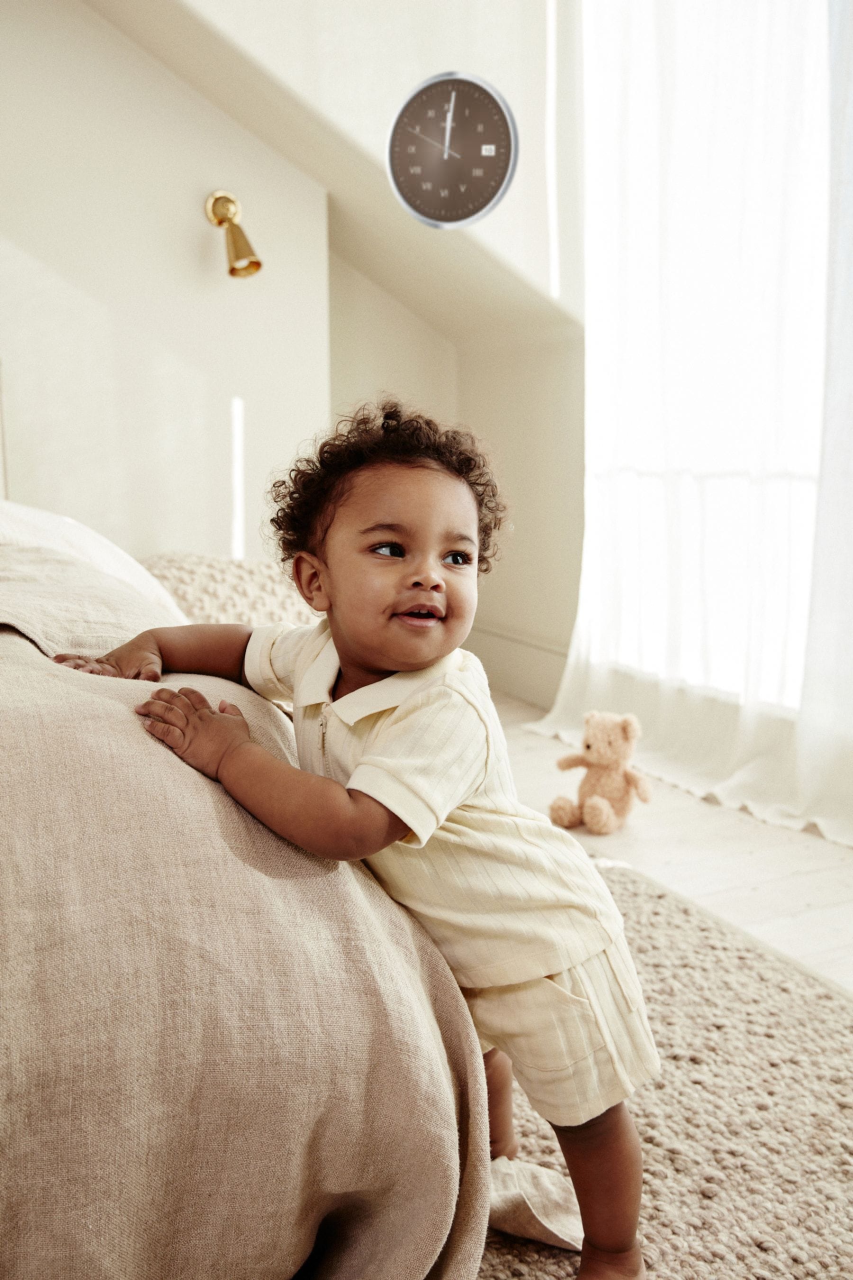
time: **12:00:49**
